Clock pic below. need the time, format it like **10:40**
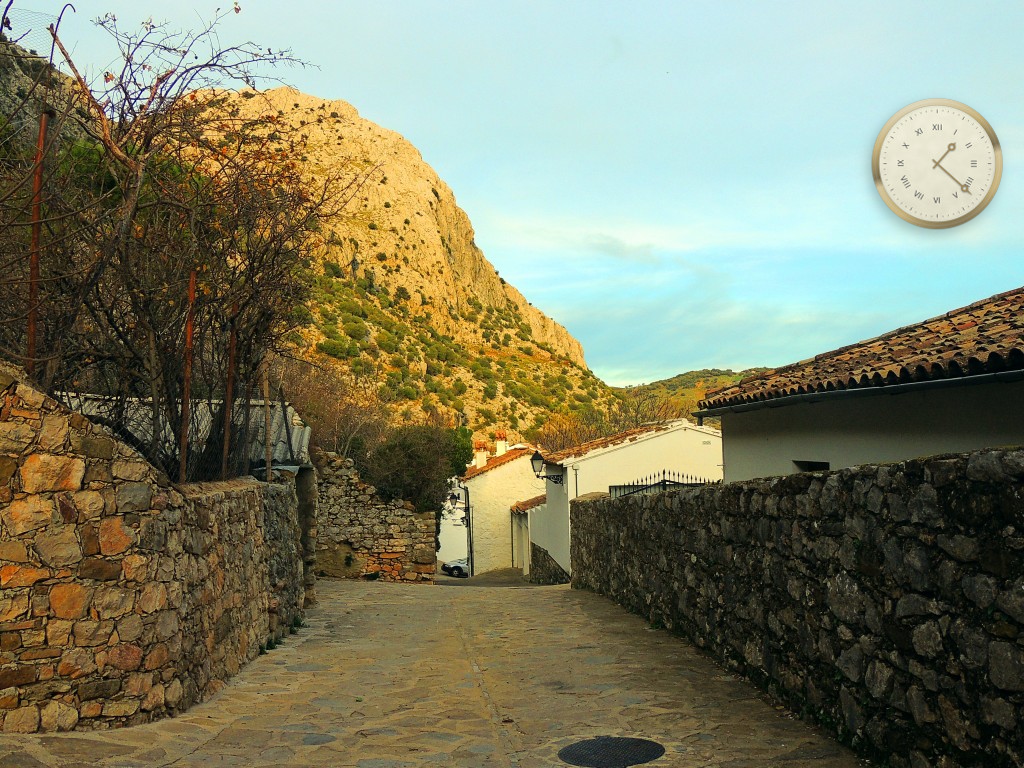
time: **1:22**
